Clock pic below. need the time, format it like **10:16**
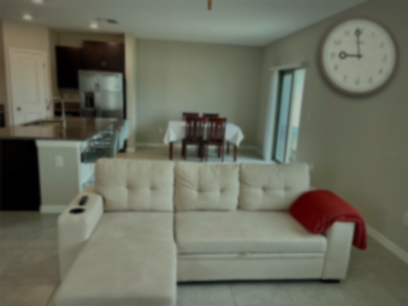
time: **8:59**
